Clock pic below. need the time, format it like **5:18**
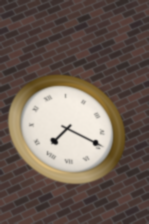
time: **8:24**
